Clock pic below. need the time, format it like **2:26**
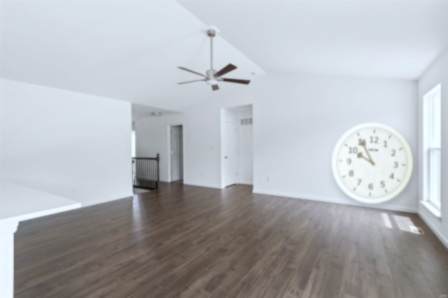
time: **9:55**
